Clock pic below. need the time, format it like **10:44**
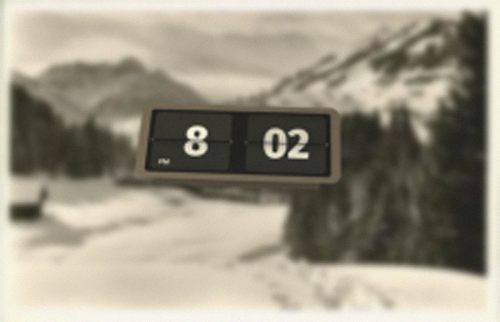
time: **8:02**
